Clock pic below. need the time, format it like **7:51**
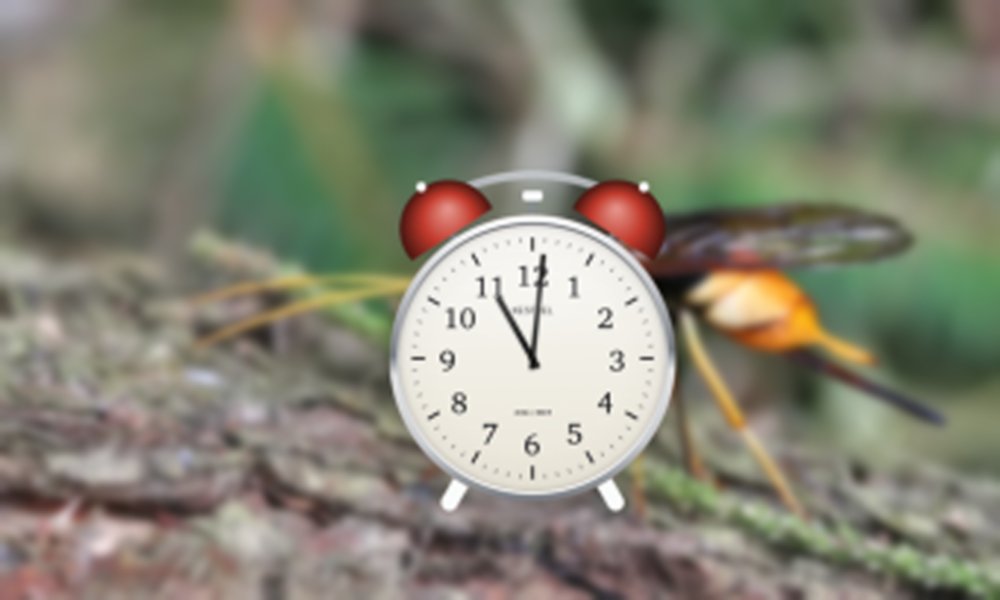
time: **11:01**
